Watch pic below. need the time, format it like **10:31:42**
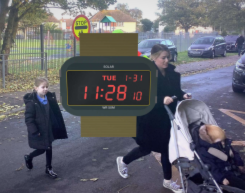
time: **11:28:10**
